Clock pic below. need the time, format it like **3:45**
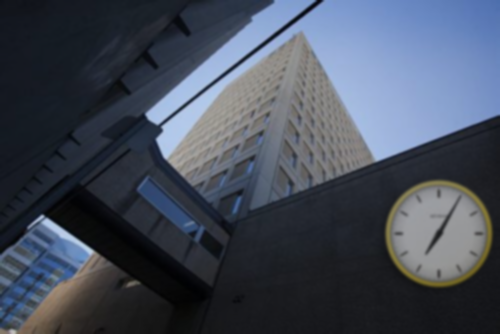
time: **7:05**
